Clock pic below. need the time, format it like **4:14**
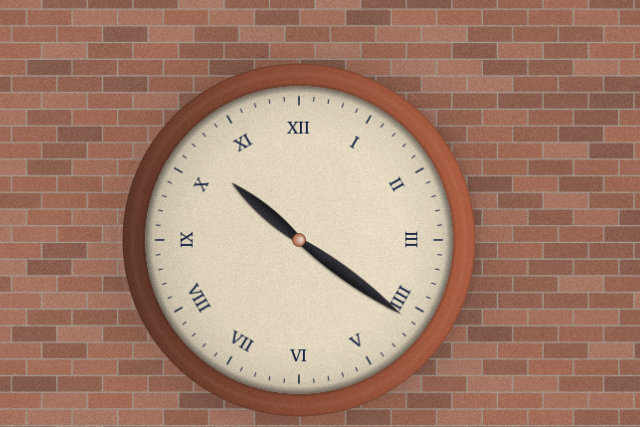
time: **10:21**
